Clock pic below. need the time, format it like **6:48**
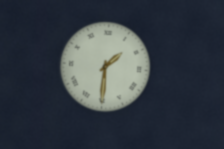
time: **1:30**
